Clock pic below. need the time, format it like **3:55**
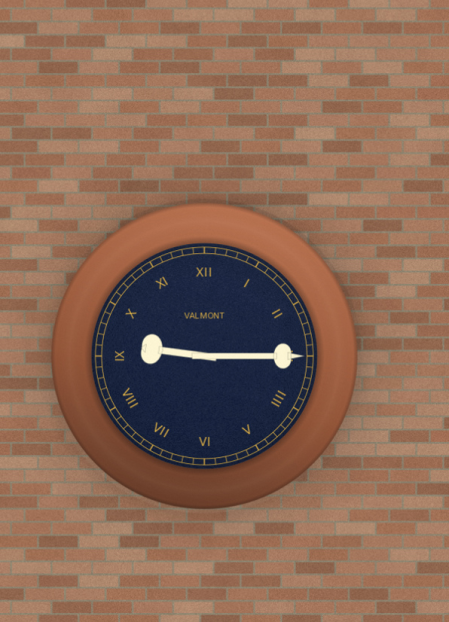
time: **9:15**
